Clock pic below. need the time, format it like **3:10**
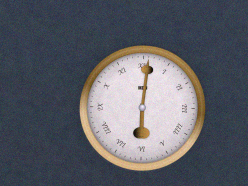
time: **6:01**
